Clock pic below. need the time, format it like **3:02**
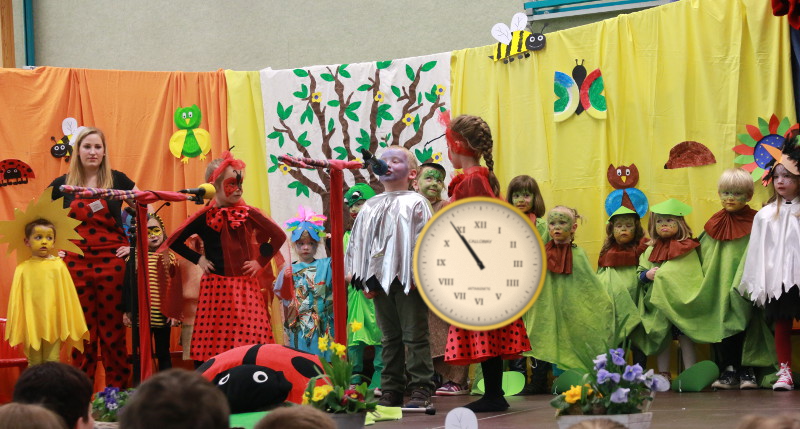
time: **10:54**
